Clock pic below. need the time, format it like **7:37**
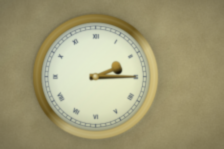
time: **2:15**
